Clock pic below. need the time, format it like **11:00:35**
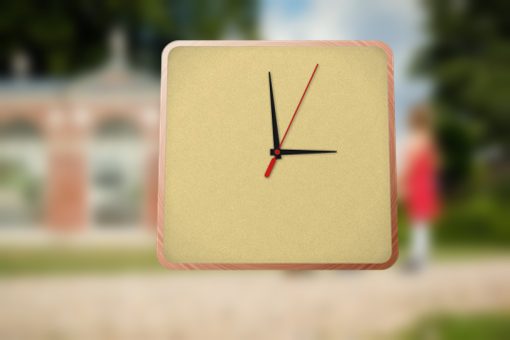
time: **2:59:04**
